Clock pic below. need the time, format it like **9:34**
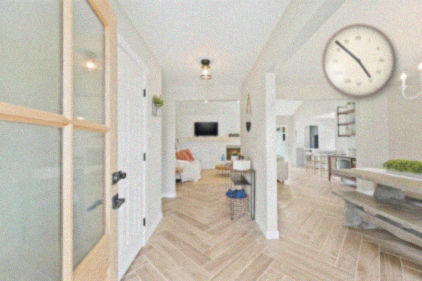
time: **4:52**
